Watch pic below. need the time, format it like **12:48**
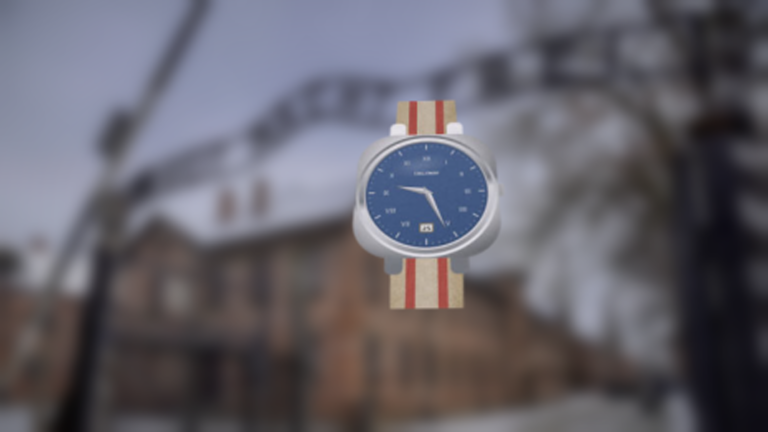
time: **9:26**
